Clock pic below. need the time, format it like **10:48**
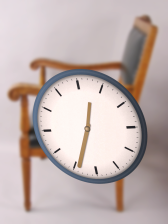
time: **12:34**
